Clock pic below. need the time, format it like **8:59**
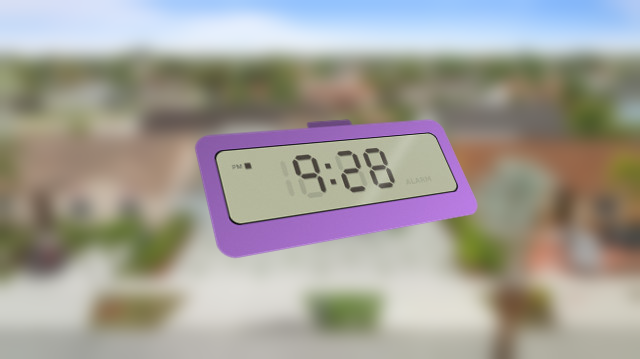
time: **9:28**
